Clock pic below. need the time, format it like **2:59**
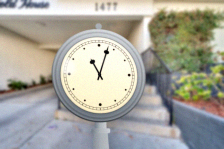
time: **11:03**
